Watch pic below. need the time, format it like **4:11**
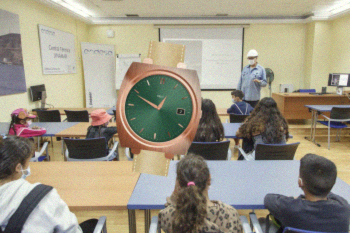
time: **12:49**
